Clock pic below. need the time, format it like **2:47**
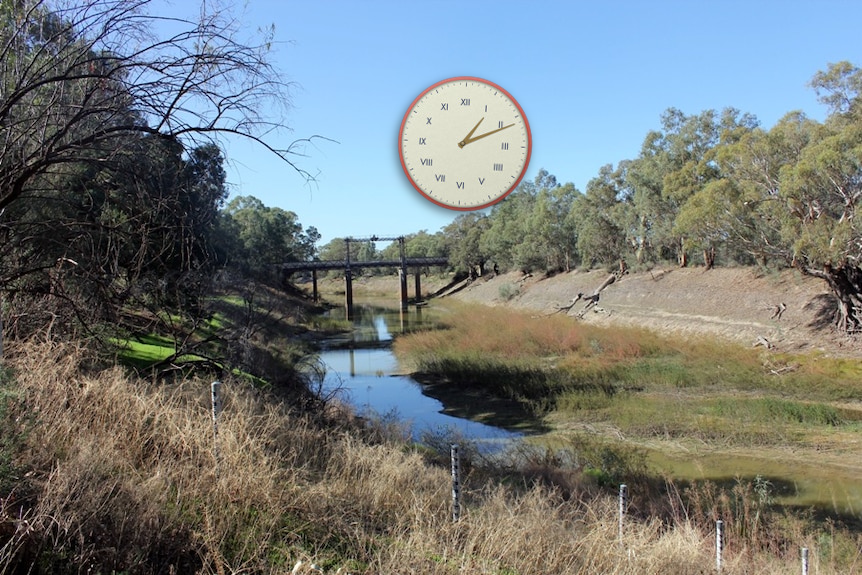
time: **1:11**
